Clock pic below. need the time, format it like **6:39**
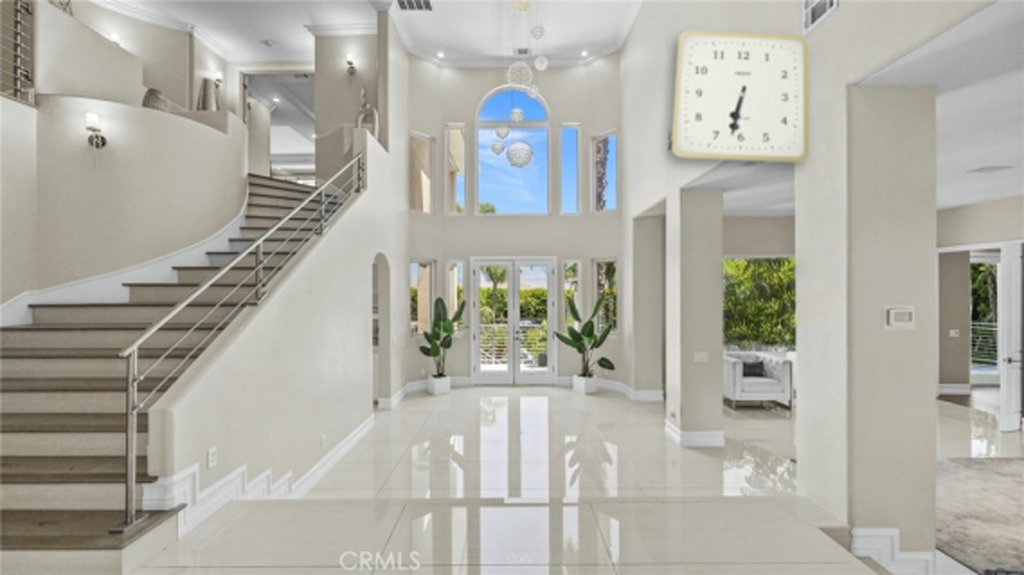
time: **6:32**
